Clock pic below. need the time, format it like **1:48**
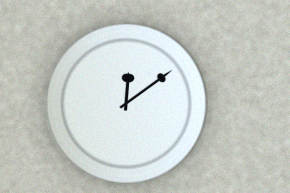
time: **12:09**
